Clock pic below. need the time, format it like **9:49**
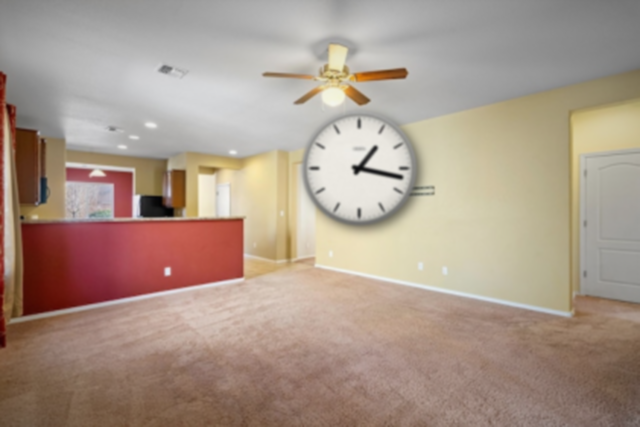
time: **1:17**
